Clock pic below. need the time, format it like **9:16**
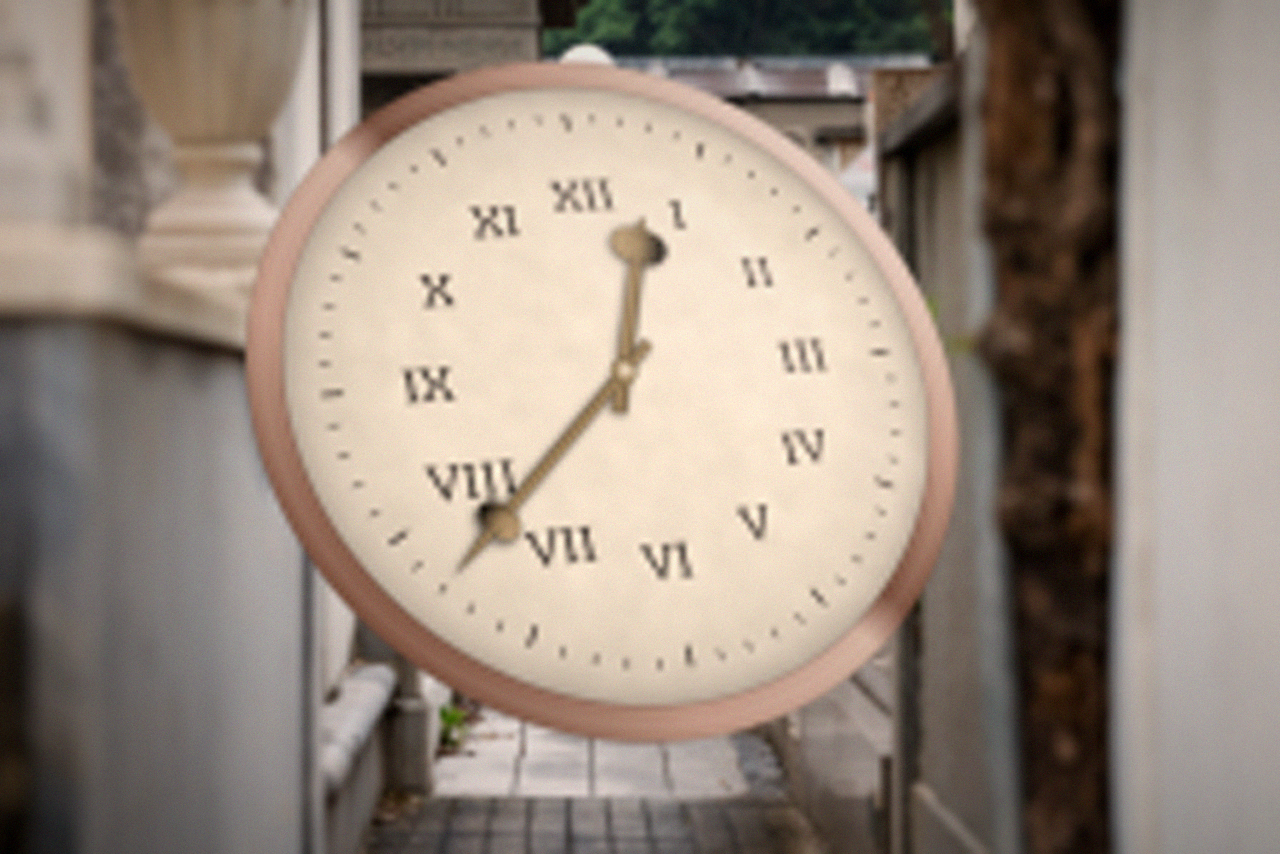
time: **12:38**
